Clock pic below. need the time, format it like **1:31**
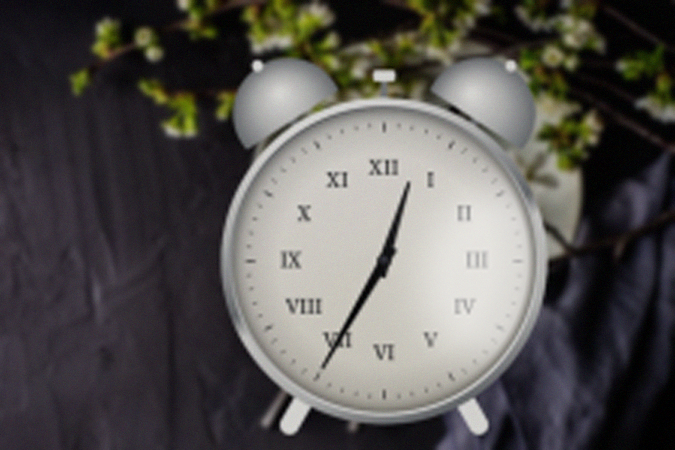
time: **12:35**
